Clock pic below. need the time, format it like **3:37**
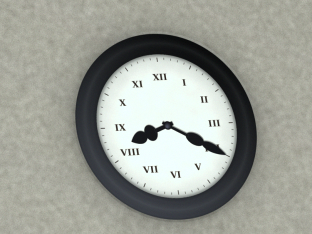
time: **8:20**
